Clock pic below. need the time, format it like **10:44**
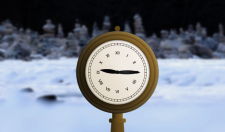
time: **9:15**
